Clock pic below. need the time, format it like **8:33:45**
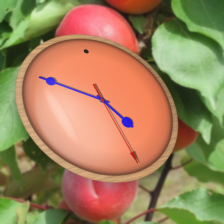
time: **4:49:28**
